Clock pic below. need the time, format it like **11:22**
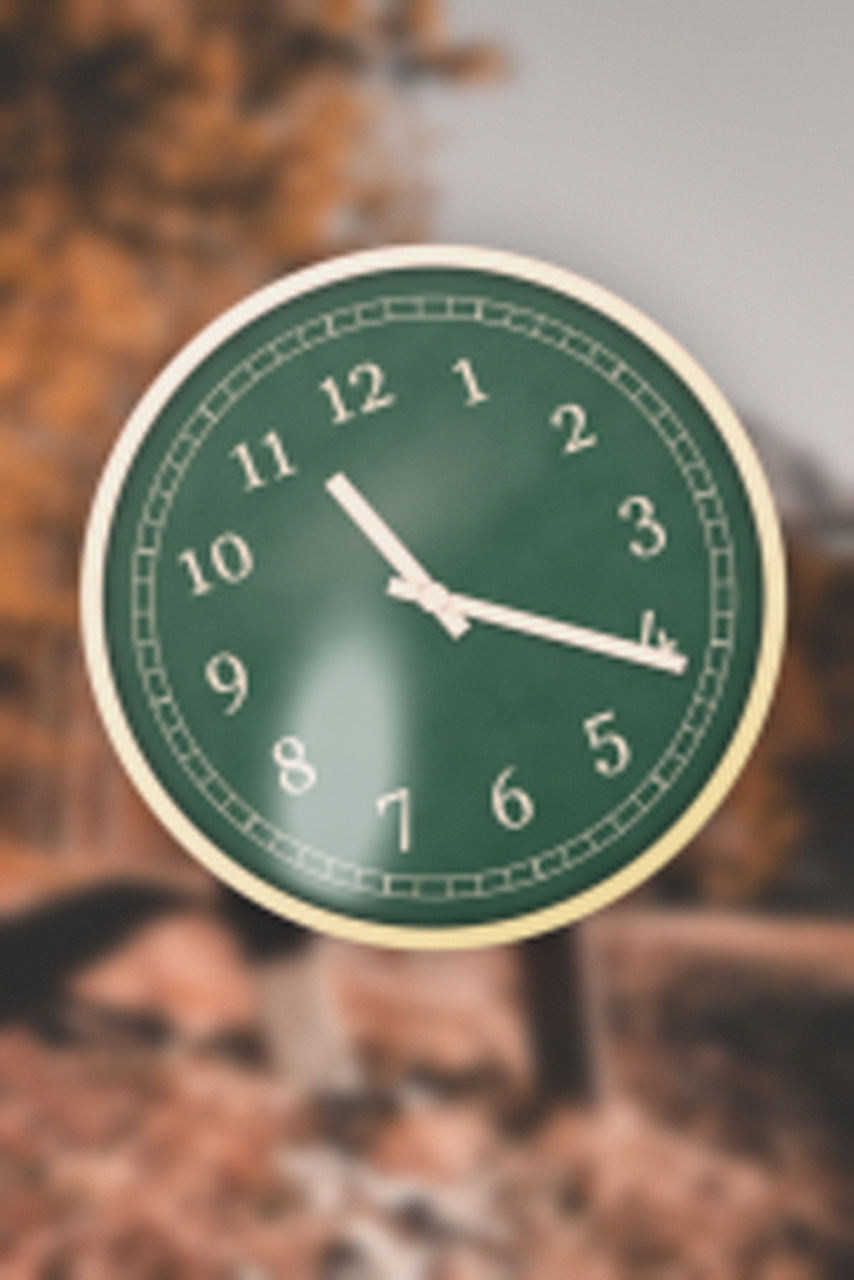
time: **11:21**
